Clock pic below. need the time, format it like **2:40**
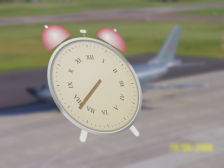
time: **7:38**
